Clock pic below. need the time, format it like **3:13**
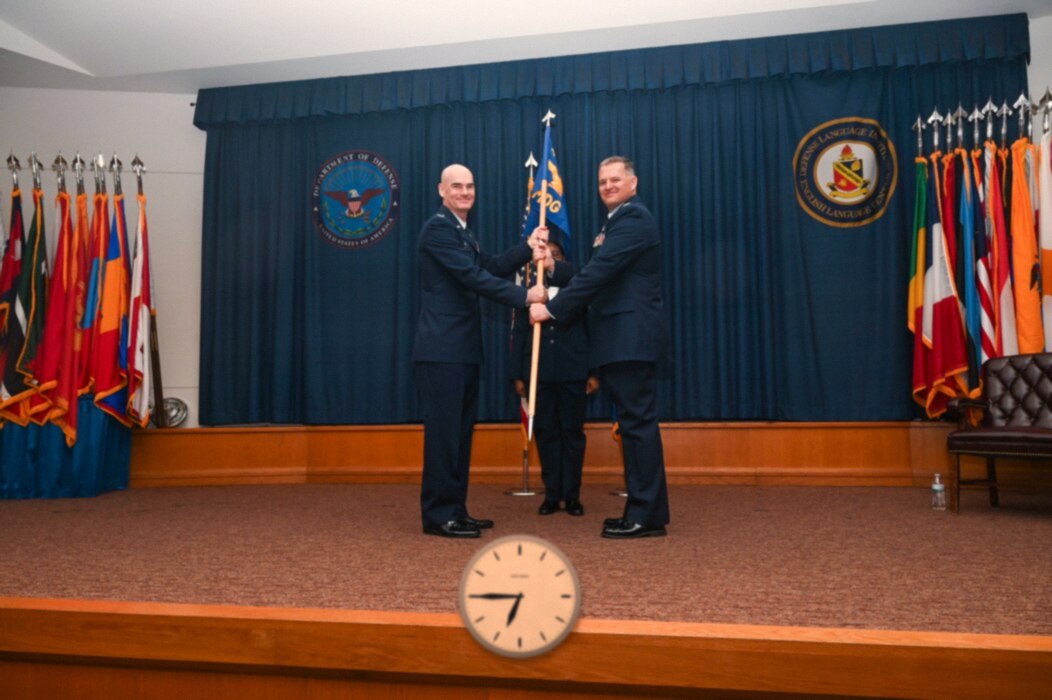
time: **6:45**
